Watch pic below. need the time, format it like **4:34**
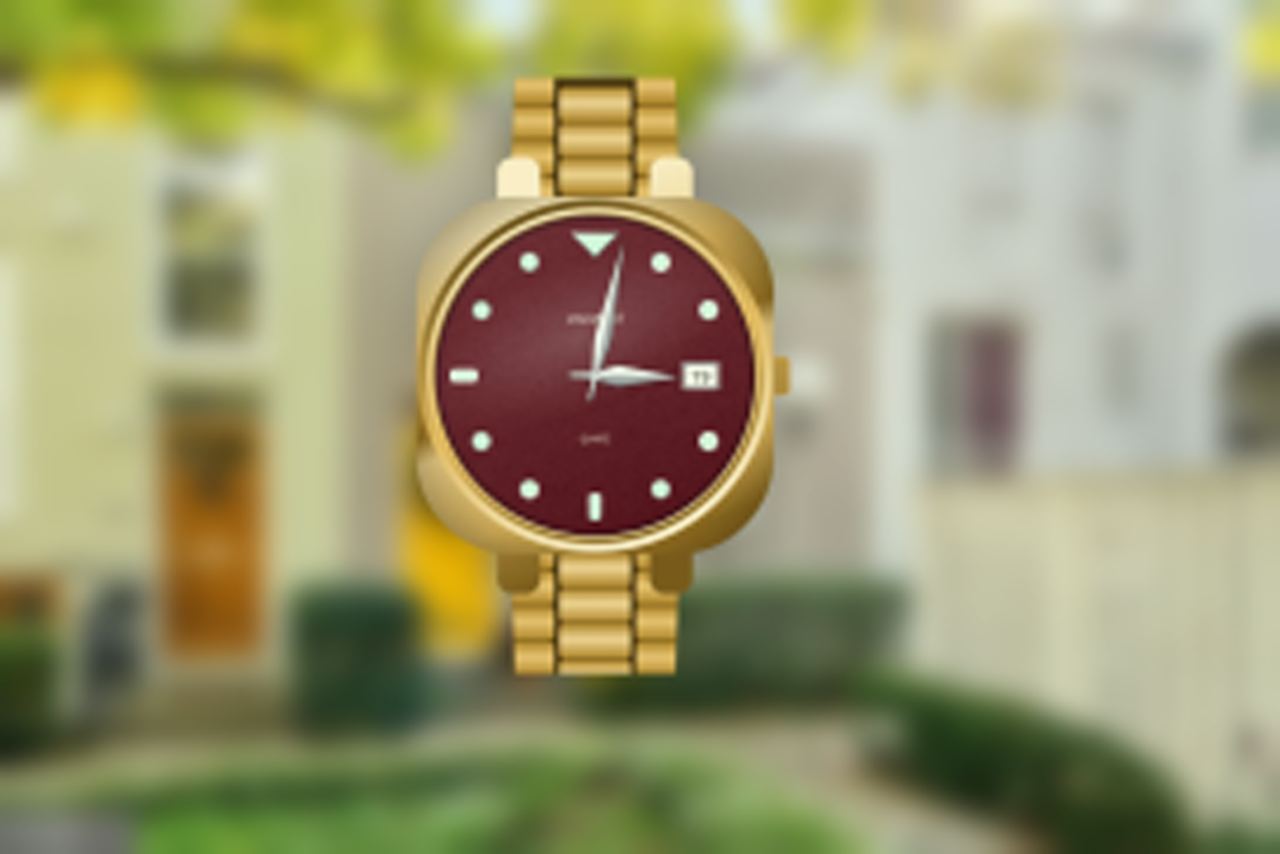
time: **3:02**
